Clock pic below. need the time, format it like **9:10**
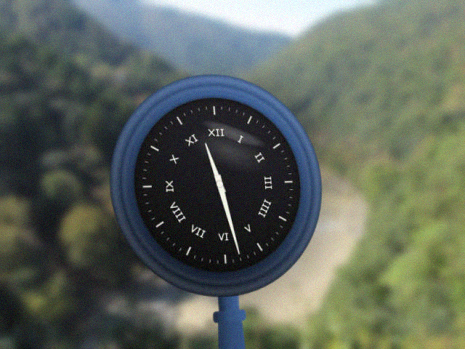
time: **11:28**
